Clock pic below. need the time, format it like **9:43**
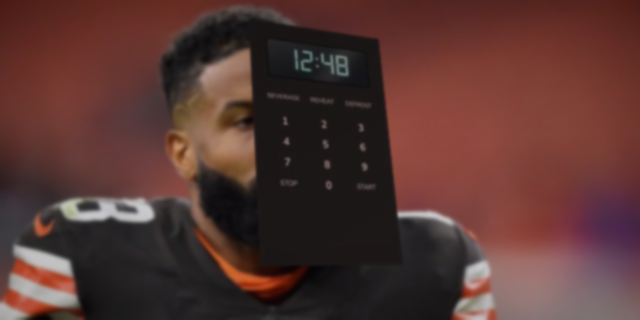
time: **12:48**
